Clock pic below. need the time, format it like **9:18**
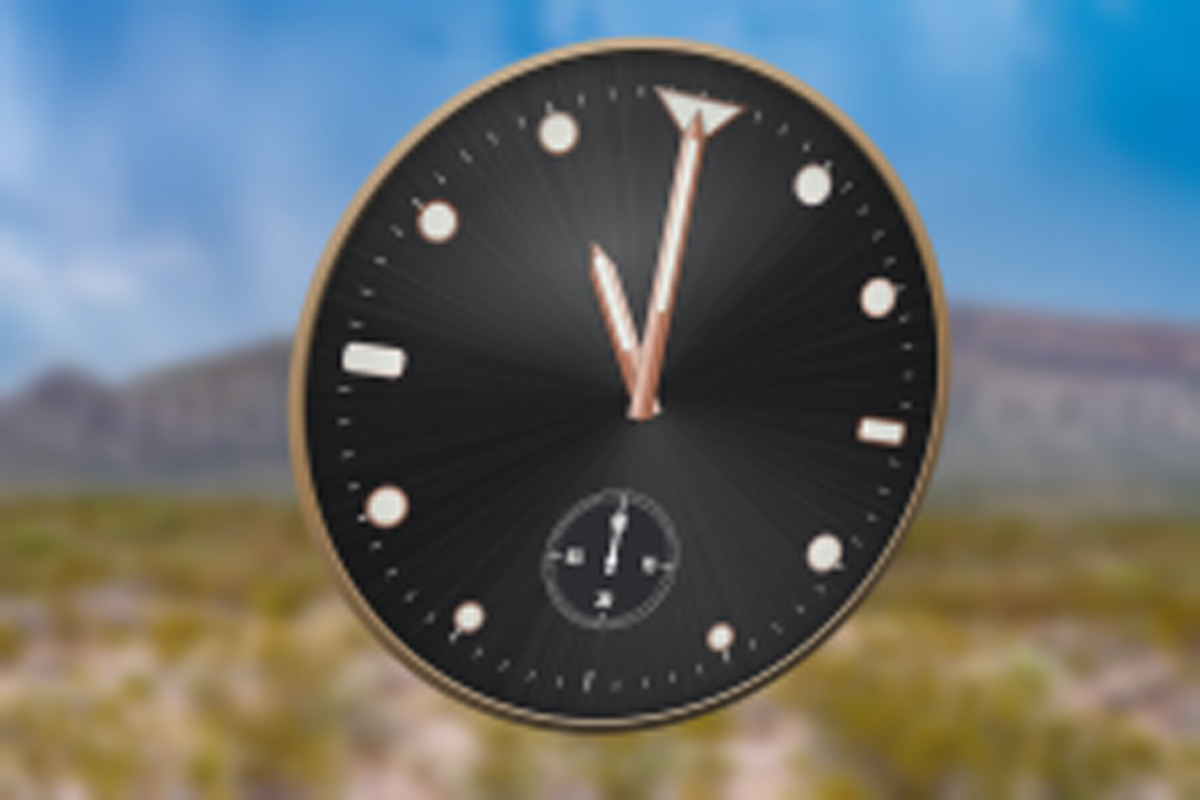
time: **11:00**
